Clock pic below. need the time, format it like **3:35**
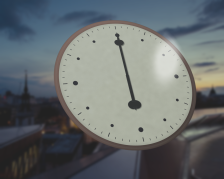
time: **6:00**
